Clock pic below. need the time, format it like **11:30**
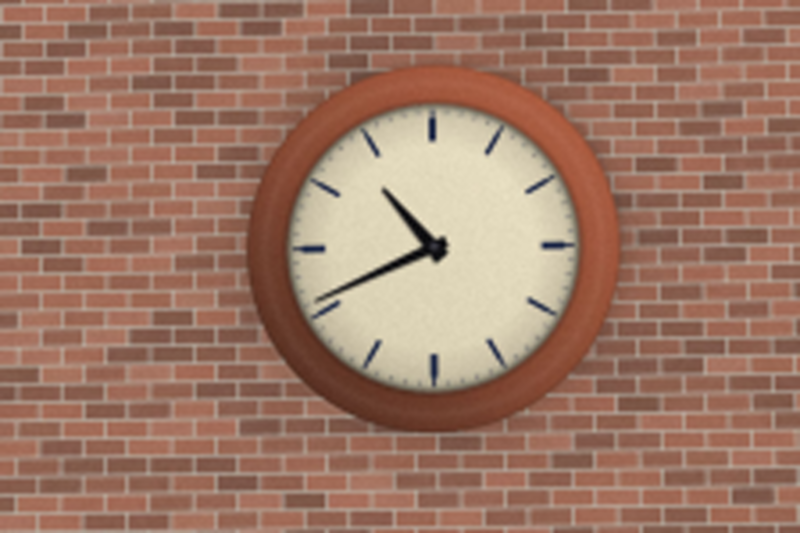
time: **10:41**
